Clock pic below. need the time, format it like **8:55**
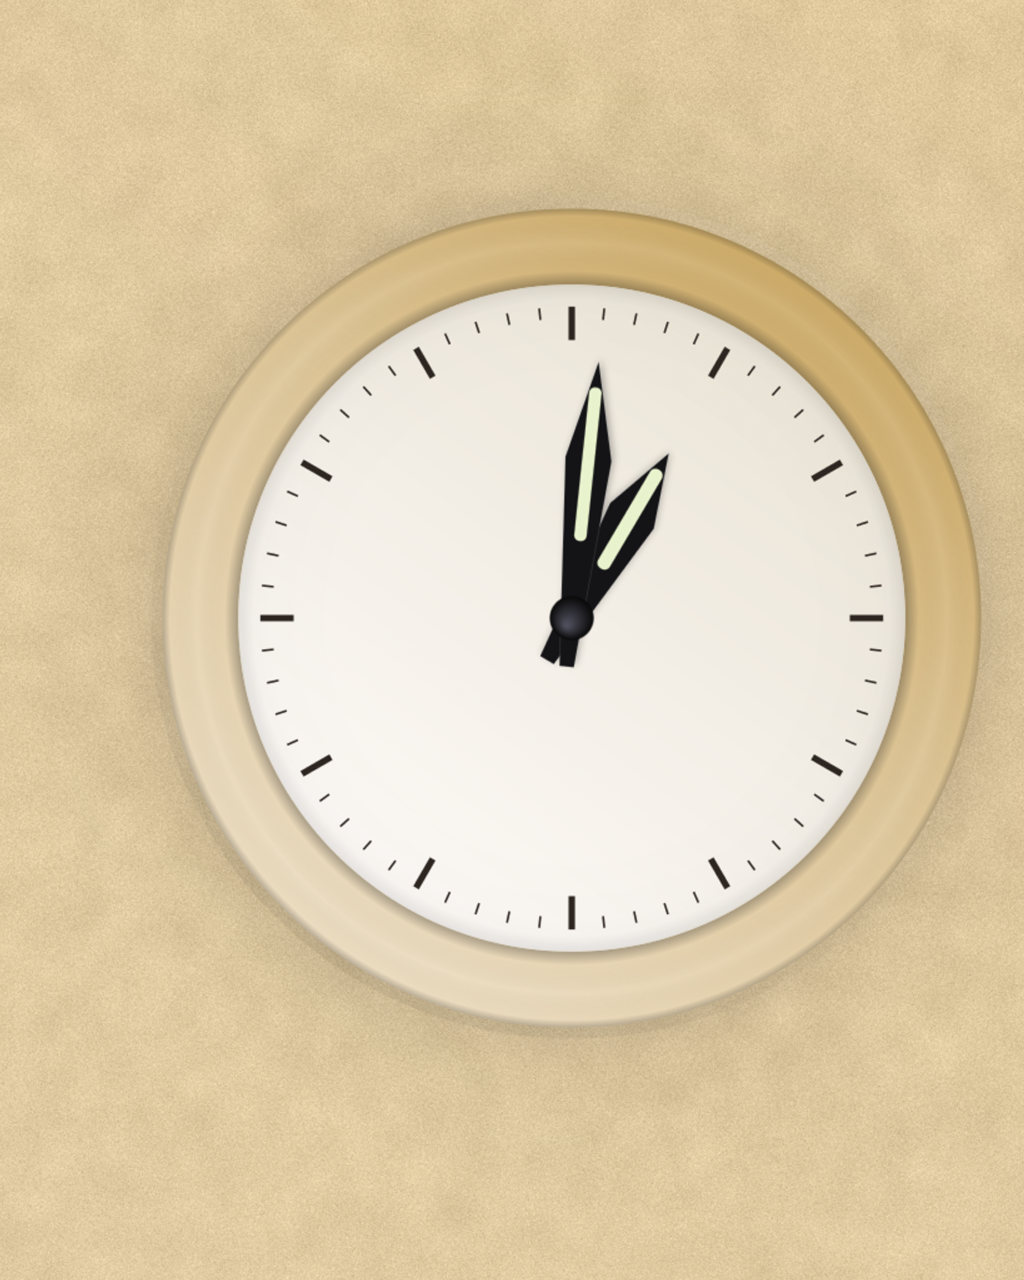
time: **1:01**
